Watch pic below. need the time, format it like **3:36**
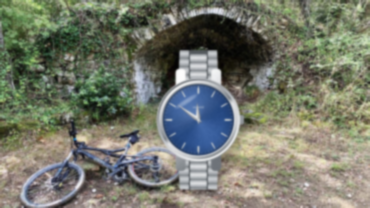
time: **11:51**
